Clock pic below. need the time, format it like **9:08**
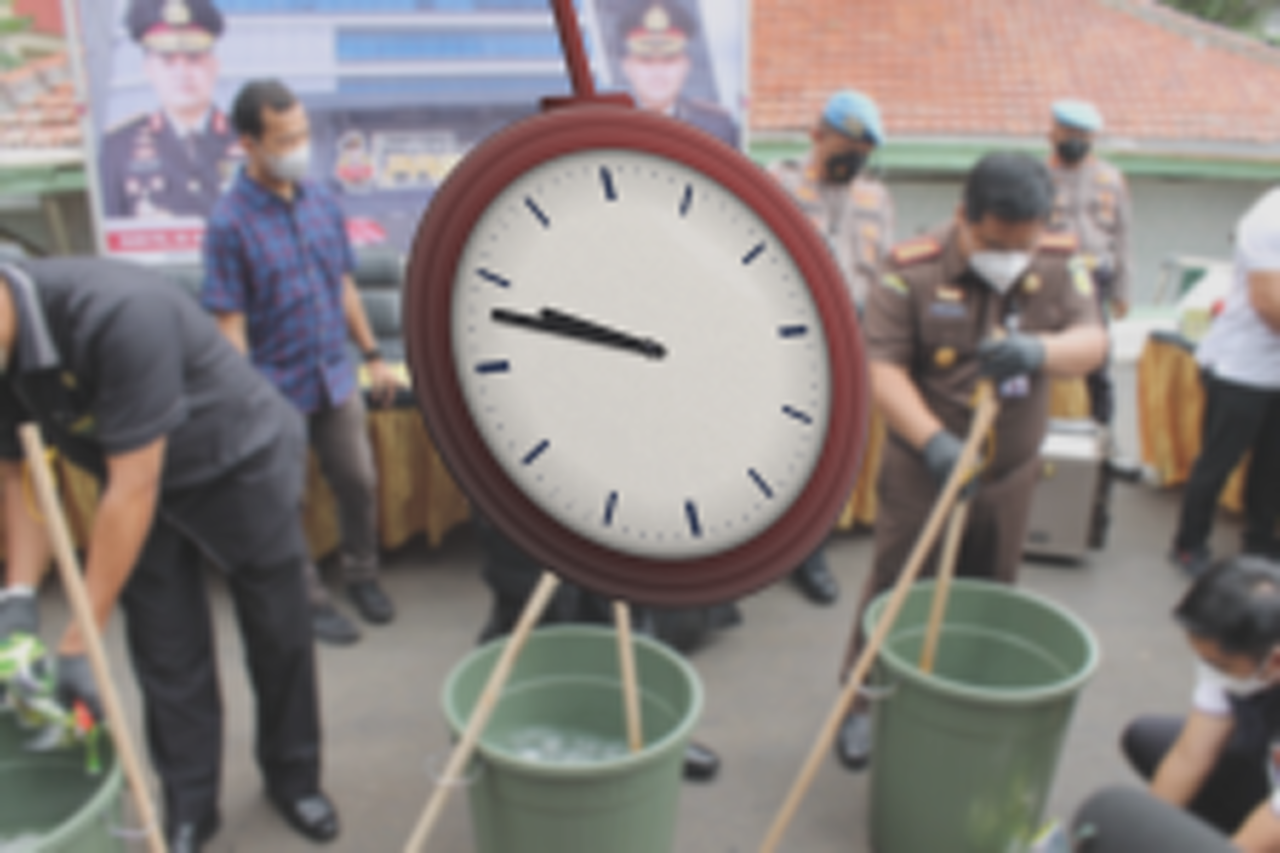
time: **9:48**
